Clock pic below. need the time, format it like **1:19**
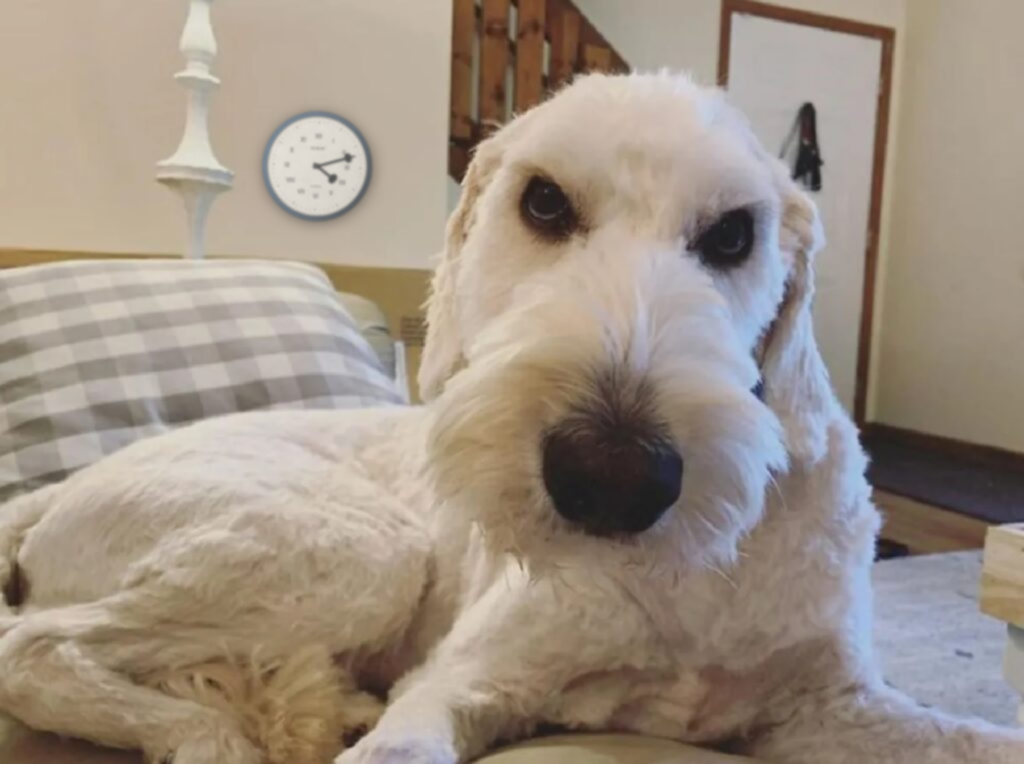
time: **4:12**
